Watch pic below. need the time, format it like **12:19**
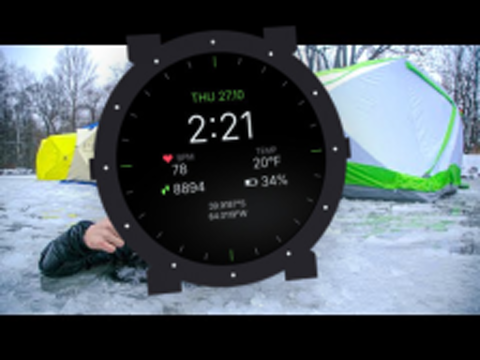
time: **2:21**
